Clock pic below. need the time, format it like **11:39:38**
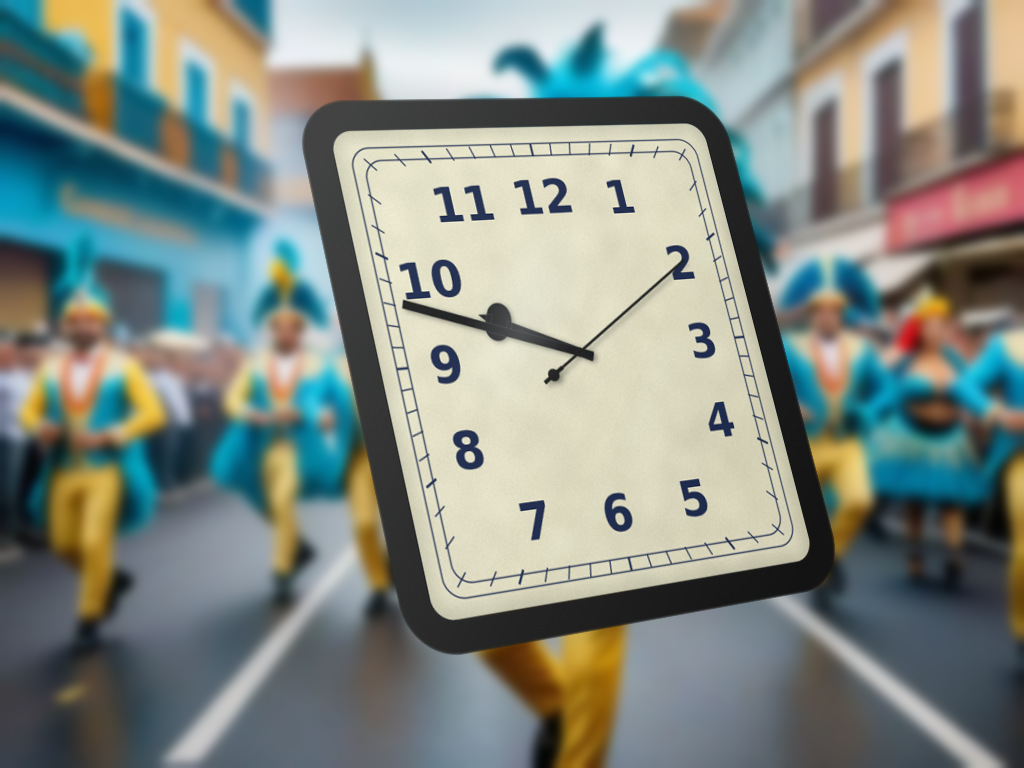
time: **9:48:10**
